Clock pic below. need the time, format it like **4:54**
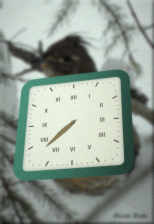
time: **7:38**
